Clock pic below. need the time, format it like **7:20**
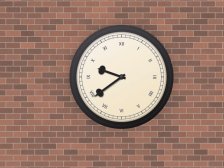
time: **9:39**
